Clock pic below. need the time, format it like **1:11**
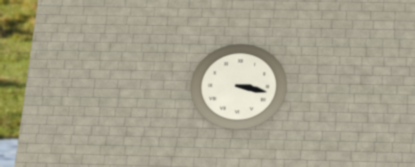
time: **3:17**
